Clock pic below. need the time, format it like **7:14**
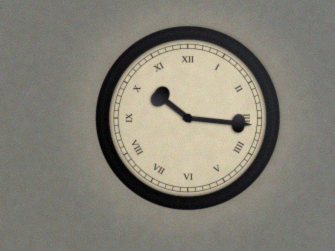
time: **10:16**
